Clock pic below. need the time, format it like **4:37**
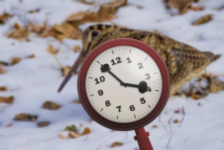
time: **3:55**
